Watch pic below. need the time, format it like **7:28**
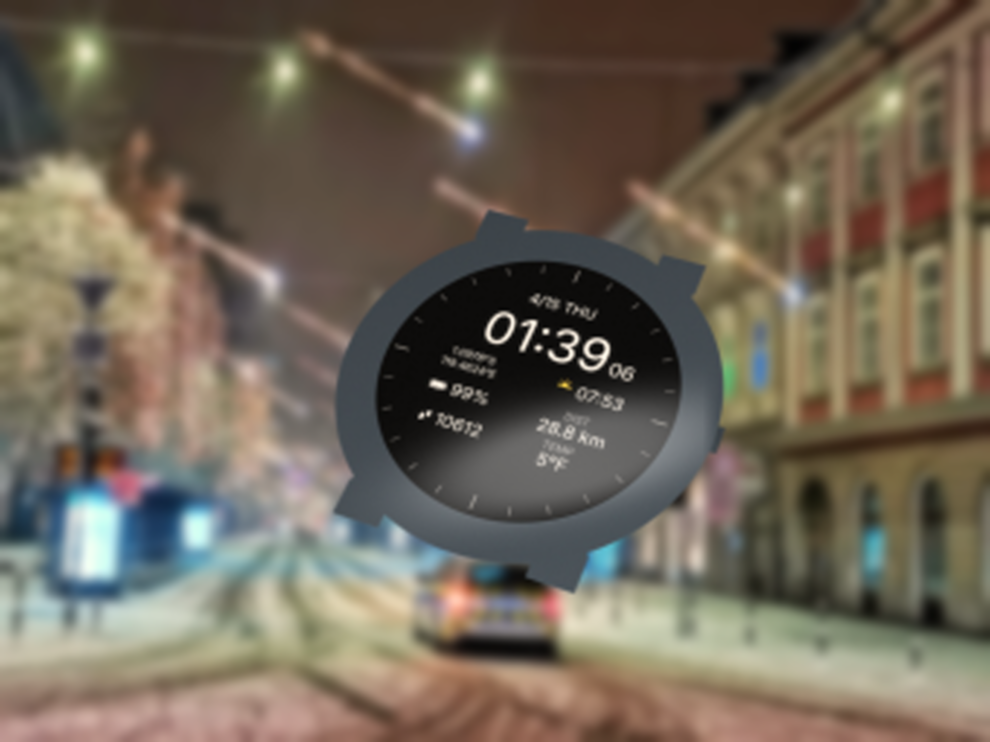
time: **1:39**
